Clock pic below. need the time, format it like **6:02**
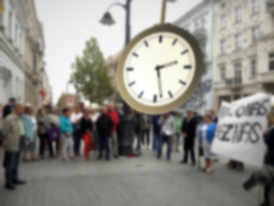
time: **2:28**
